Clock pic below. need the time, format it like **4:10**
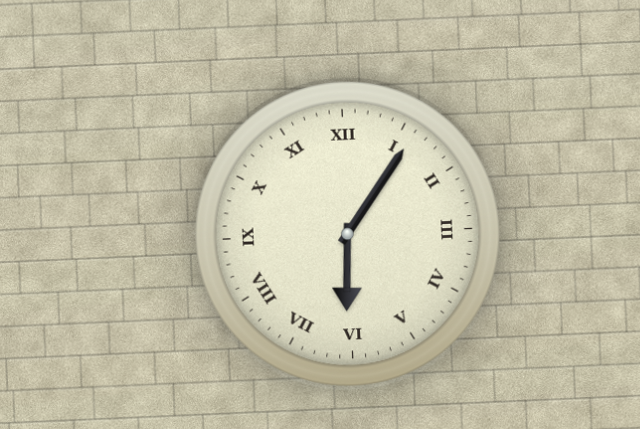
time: **6:06**
